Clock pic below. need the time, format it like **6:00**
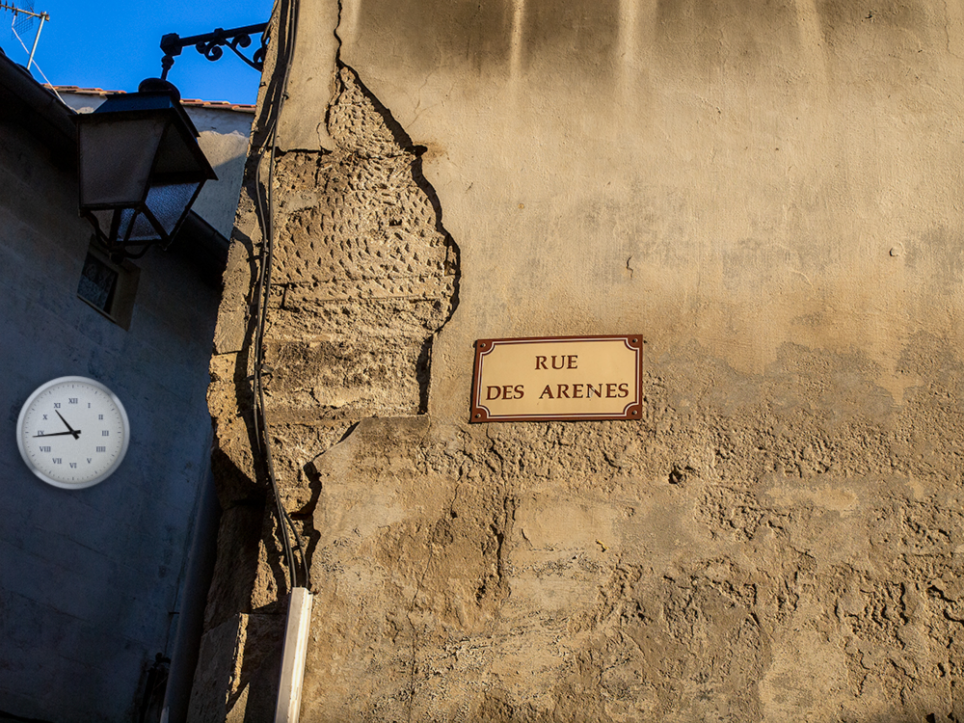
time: **10:44**
